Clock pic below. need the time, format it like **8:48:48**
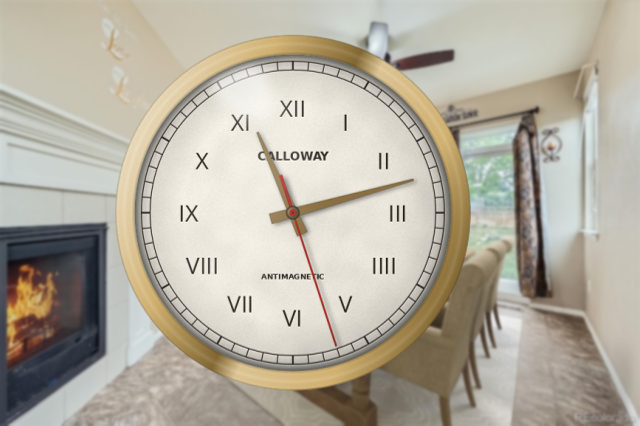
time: **11:12:27**
